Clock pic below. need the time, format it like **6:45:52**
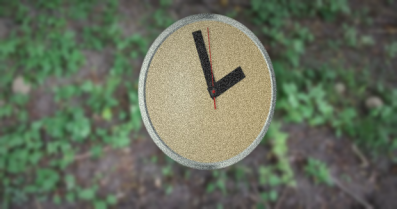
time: **1:56:59**
